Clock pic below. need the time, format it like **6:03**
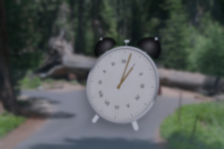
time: **1:02**
